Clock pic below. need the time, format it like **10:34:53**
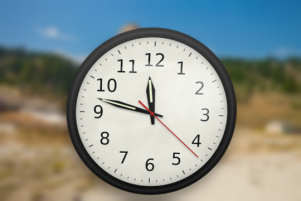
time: **11:47:22**
